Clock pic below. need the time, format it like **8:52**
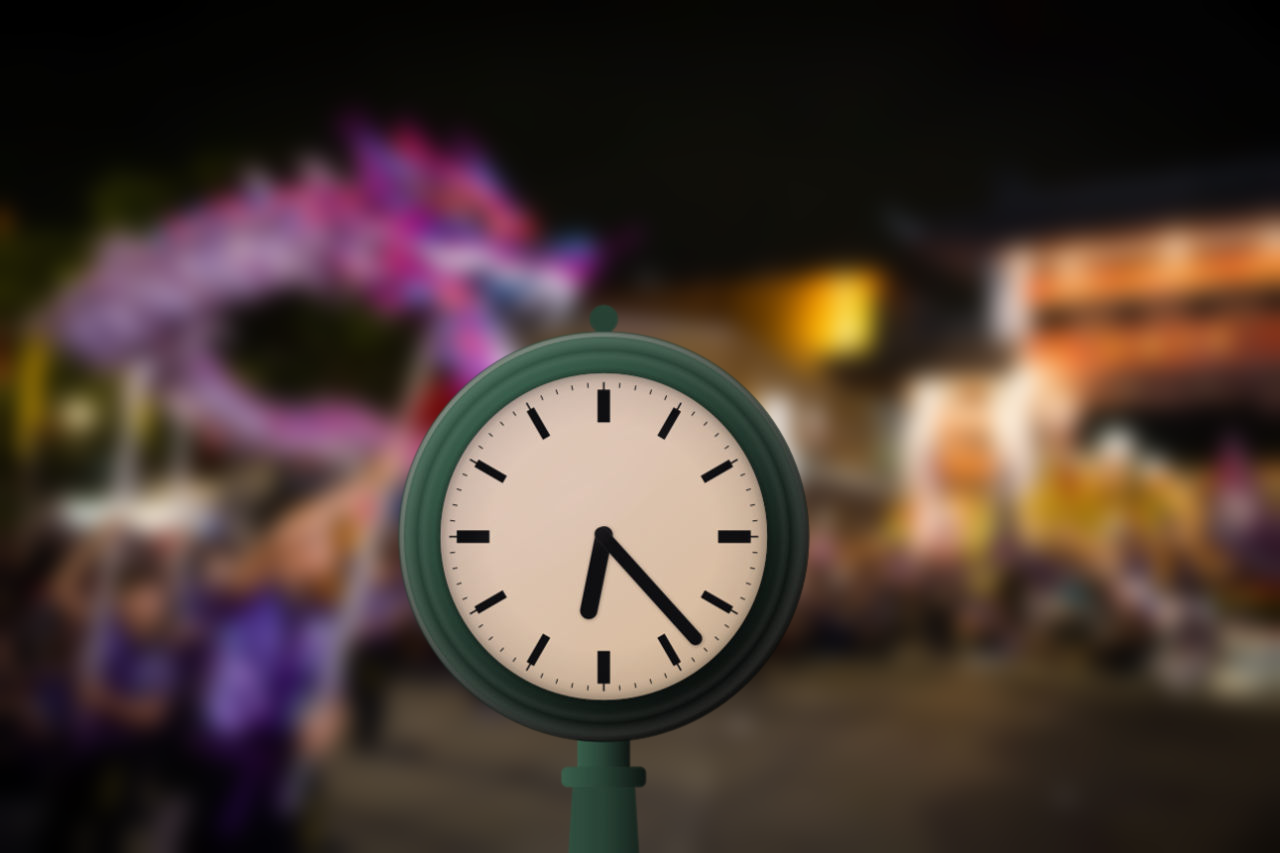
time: **6:23**
